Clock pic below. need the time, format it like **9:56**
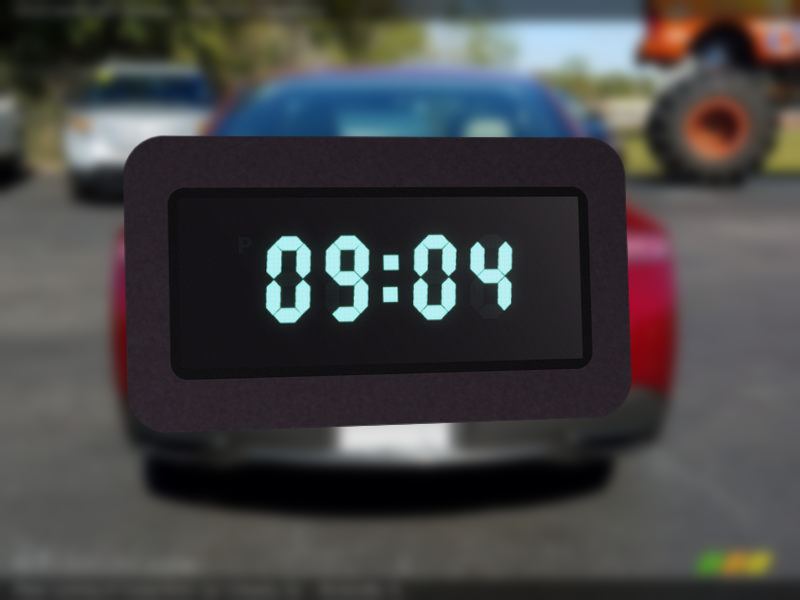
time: **9:04**
